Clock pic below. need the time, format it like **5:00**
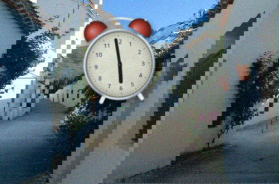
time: **5:59**
